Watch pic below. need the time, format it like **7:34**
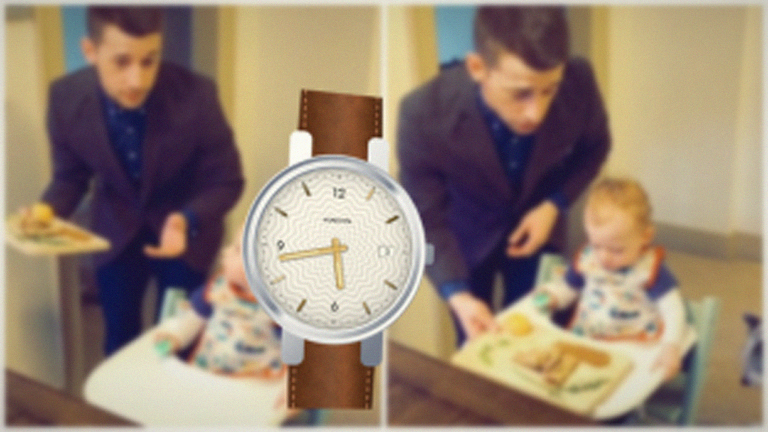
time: **5:43**
